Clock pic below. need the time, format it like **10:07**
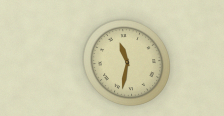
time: **11:33**
